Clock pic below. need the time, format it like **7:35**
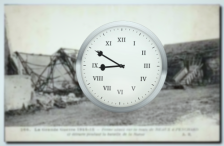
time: **8:50**
